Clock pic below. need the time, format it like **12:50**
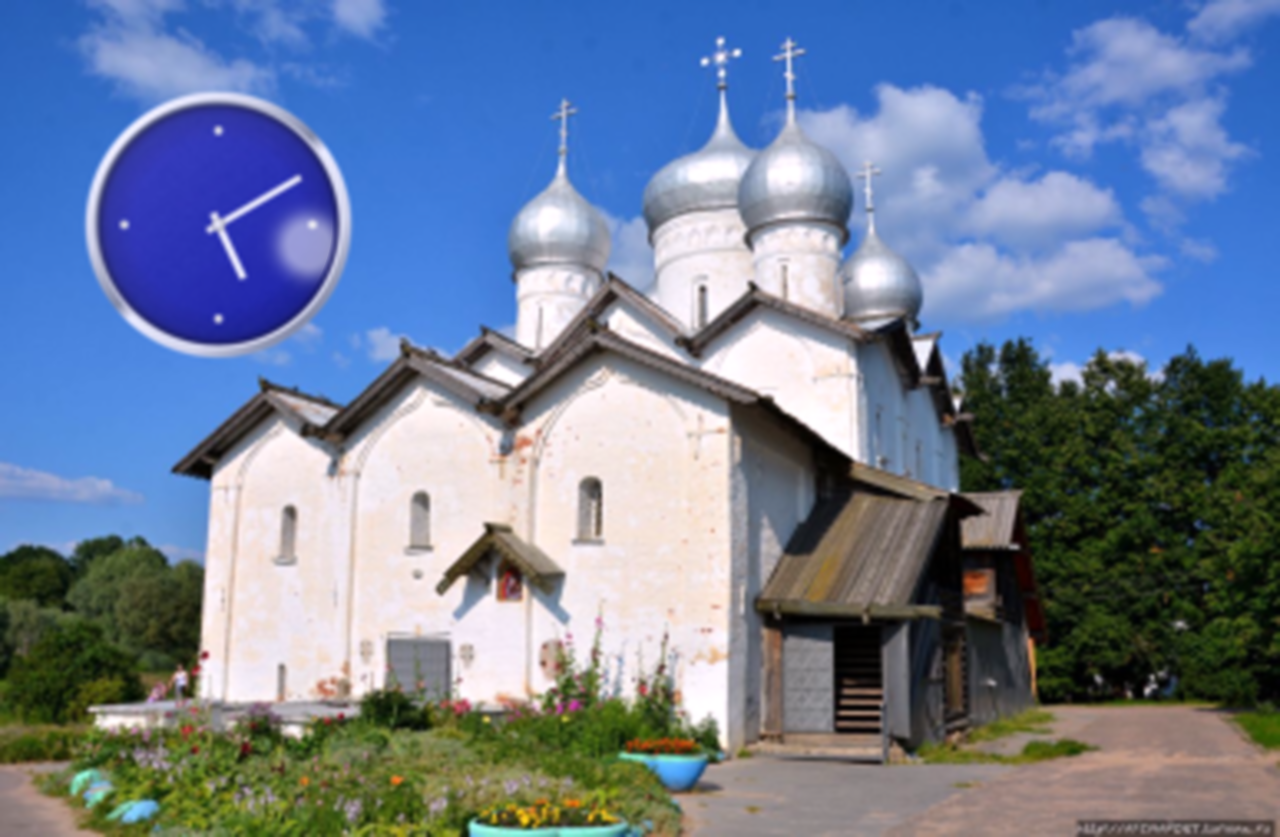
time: **5:10**
